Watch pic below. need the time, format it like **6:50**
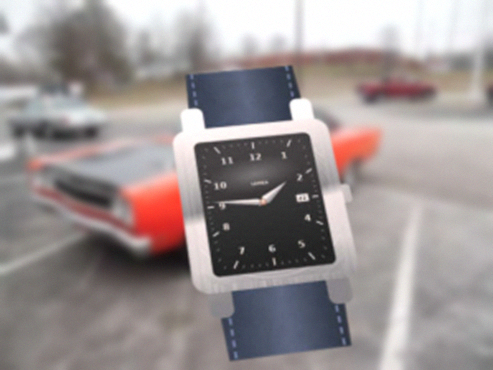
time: **1:46**
